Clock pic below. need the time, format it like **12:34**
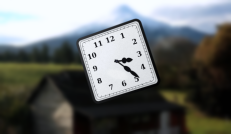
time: **3:24**
